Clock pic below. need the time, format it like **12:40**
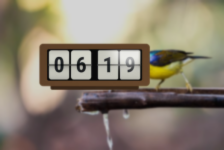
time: **6:19**
